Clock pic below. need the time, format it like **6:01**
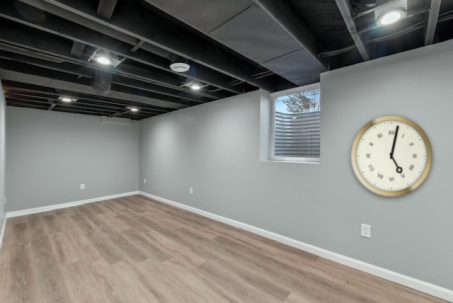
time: **5:02**
